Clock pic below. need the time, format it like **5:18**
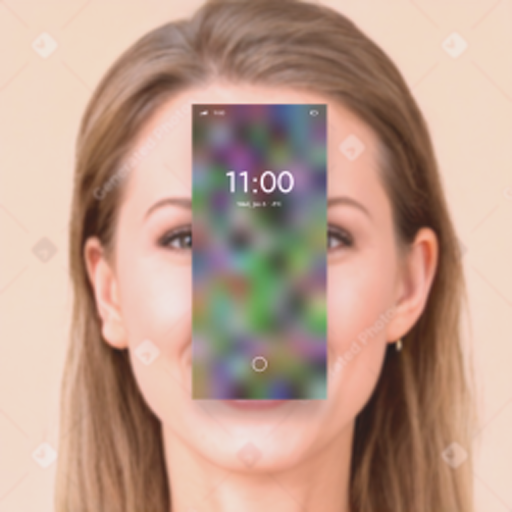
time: **11:00**
